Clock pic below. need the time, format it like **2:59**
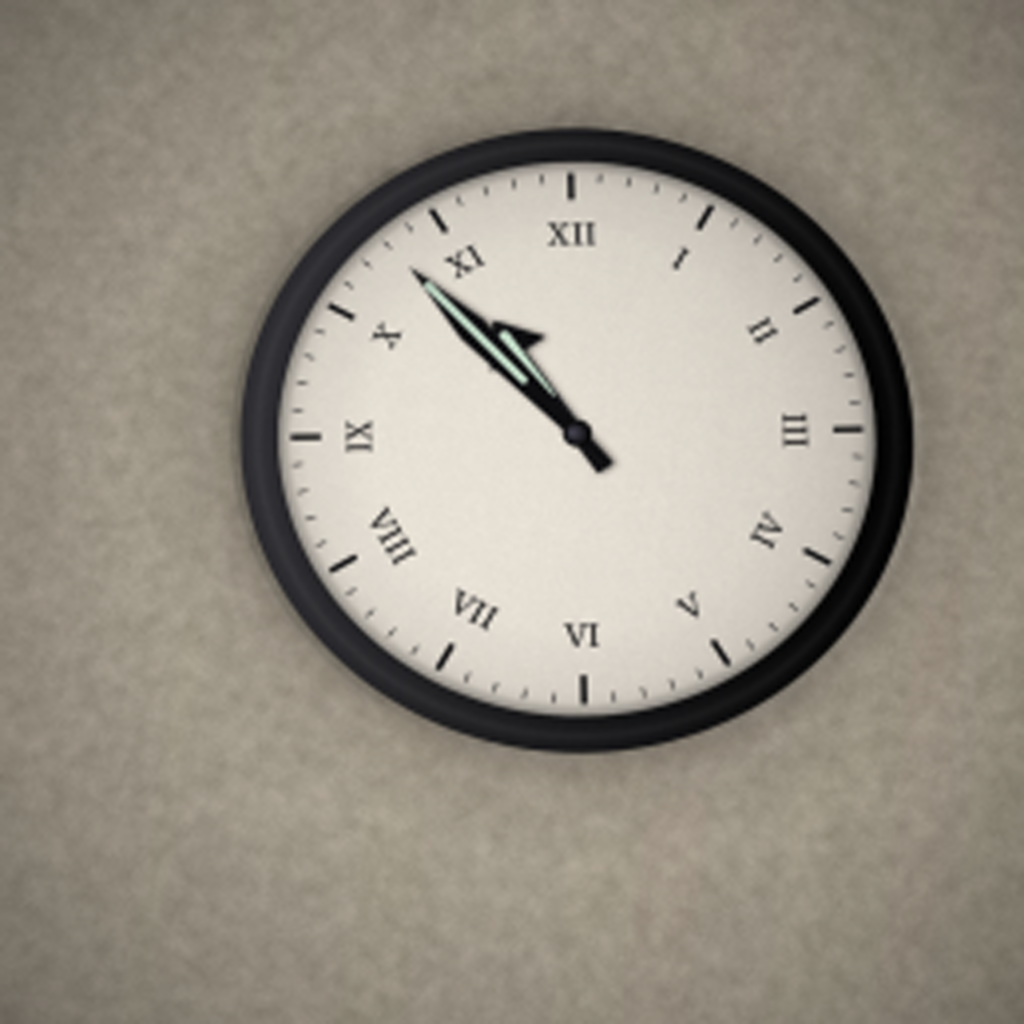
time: **10:53**
